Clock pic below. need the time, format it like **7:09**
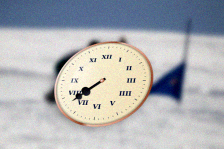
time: **7:38**
